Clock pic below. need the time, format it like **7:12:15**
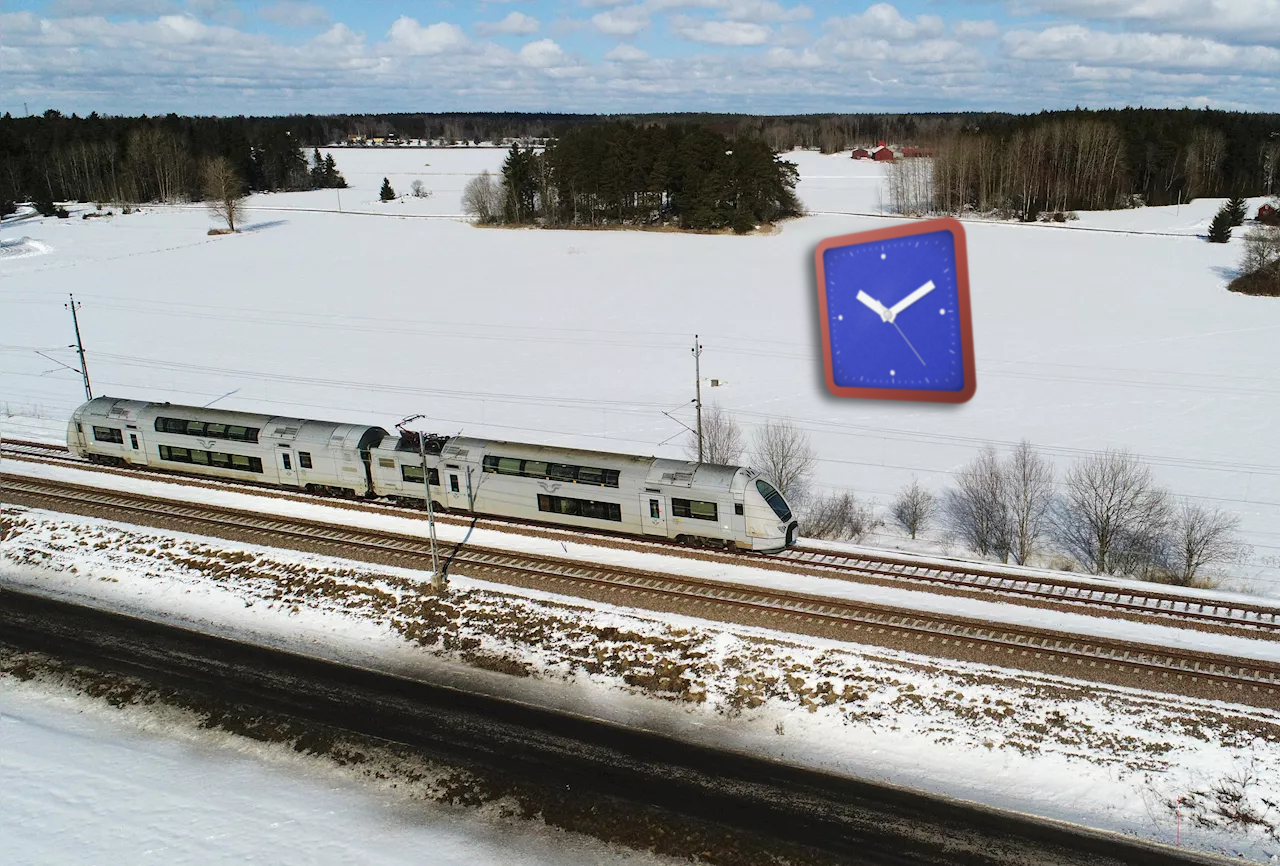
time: **10:10:24**
